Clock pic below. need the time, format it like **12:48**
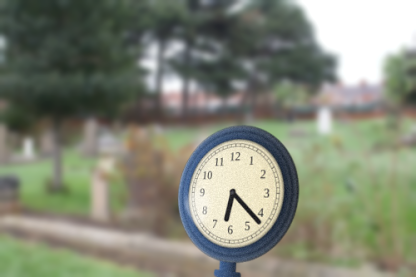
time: **6:22**
